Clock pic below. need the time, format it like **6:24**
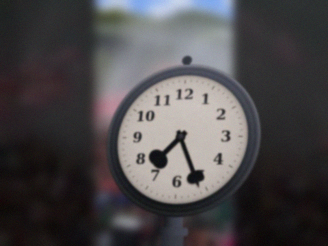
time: **7:26**
